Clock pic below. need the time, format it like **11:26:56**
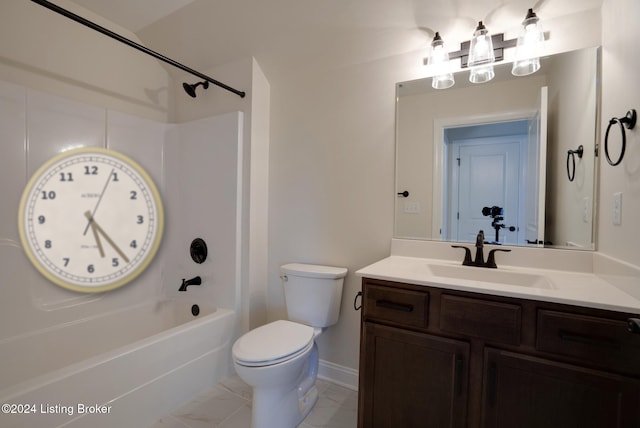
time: **5:23:04**
